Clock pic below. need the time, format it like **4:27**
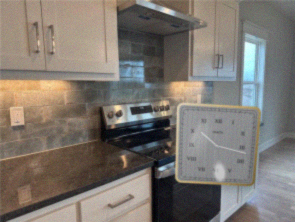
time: **10:17**
